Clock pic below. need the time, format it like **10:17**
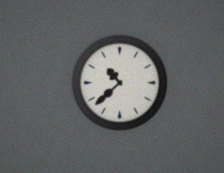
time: **10:38**
